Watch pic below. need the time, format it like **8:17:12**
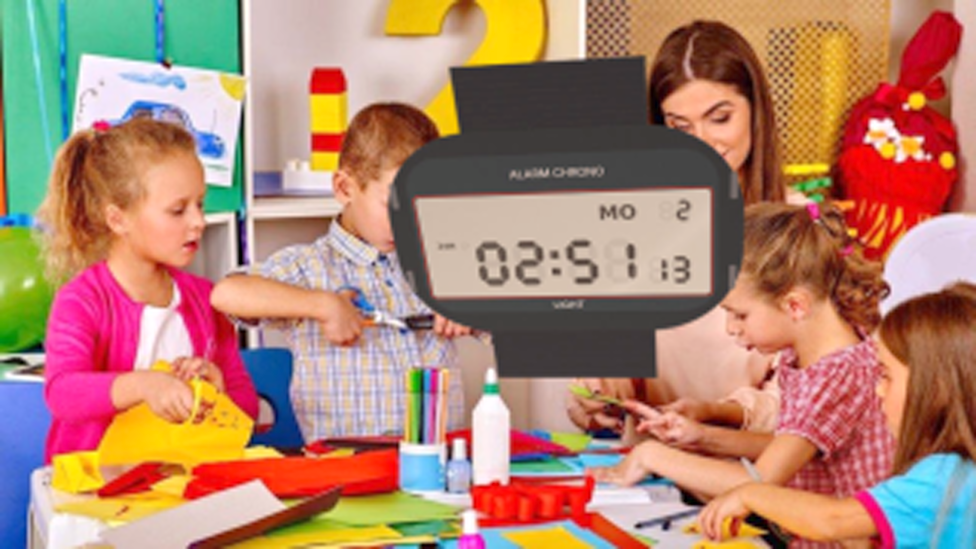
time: **2:51:13**
